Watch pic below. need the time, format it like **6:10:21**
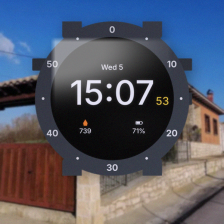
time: **15:07:53**
